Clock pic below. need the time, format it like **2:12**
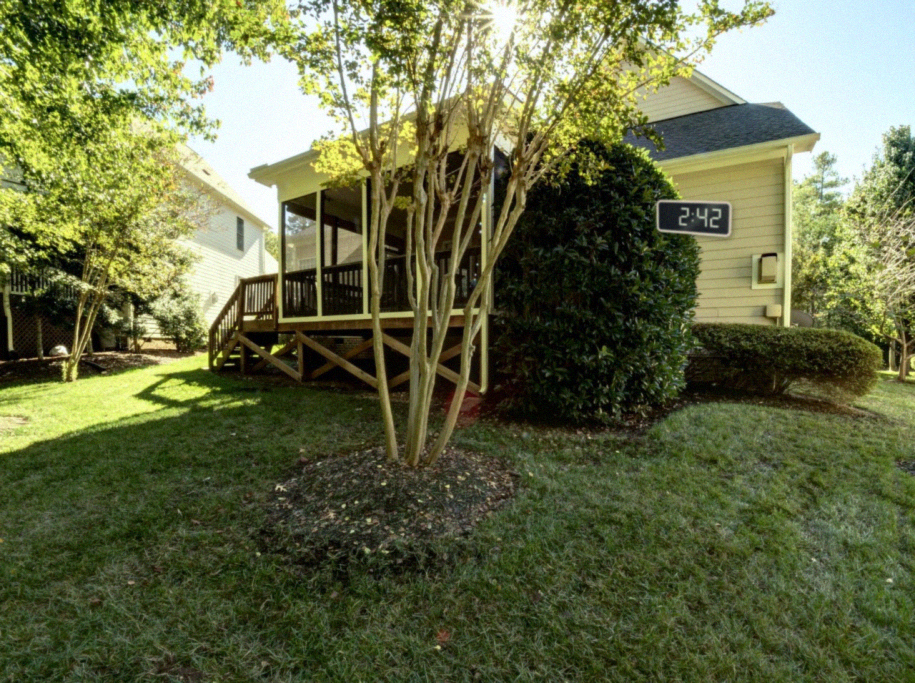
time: **2:42**
